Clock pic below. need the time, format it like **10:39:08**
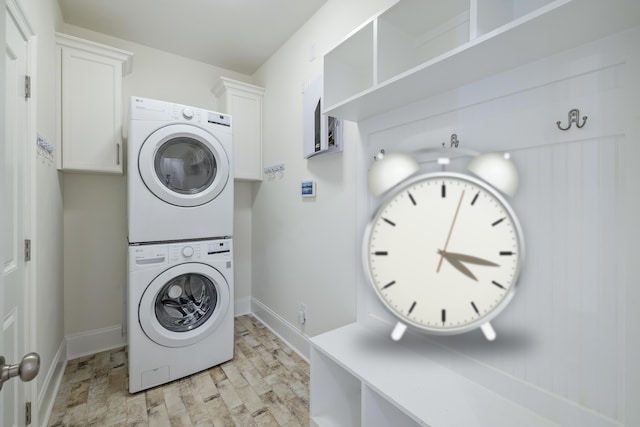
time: **4:17:03**
